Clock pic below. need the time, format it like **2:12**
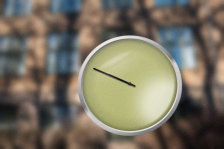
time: **9:49**
